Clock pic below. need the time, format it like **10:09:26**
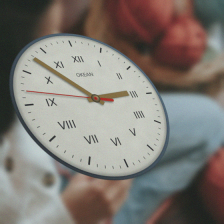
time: **2:52:47**
